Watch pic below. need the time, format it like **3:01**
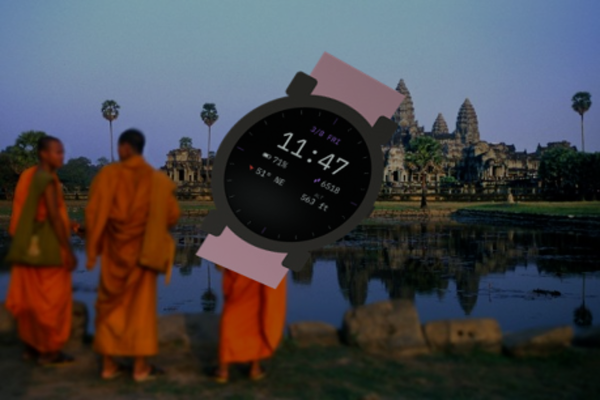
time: **11:47**
